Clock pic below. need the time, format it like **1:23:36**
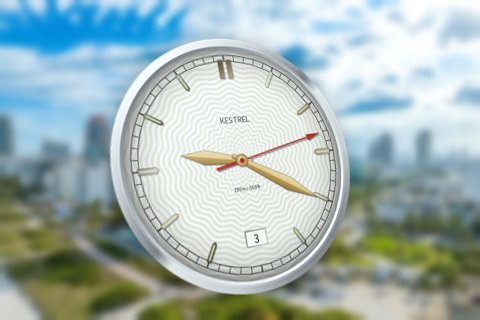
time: **9:20:13**
